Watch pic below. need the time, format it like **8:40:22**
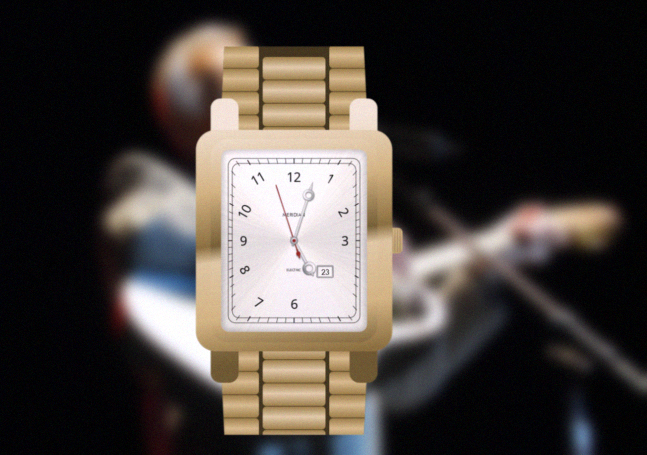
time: **5:02:57**
